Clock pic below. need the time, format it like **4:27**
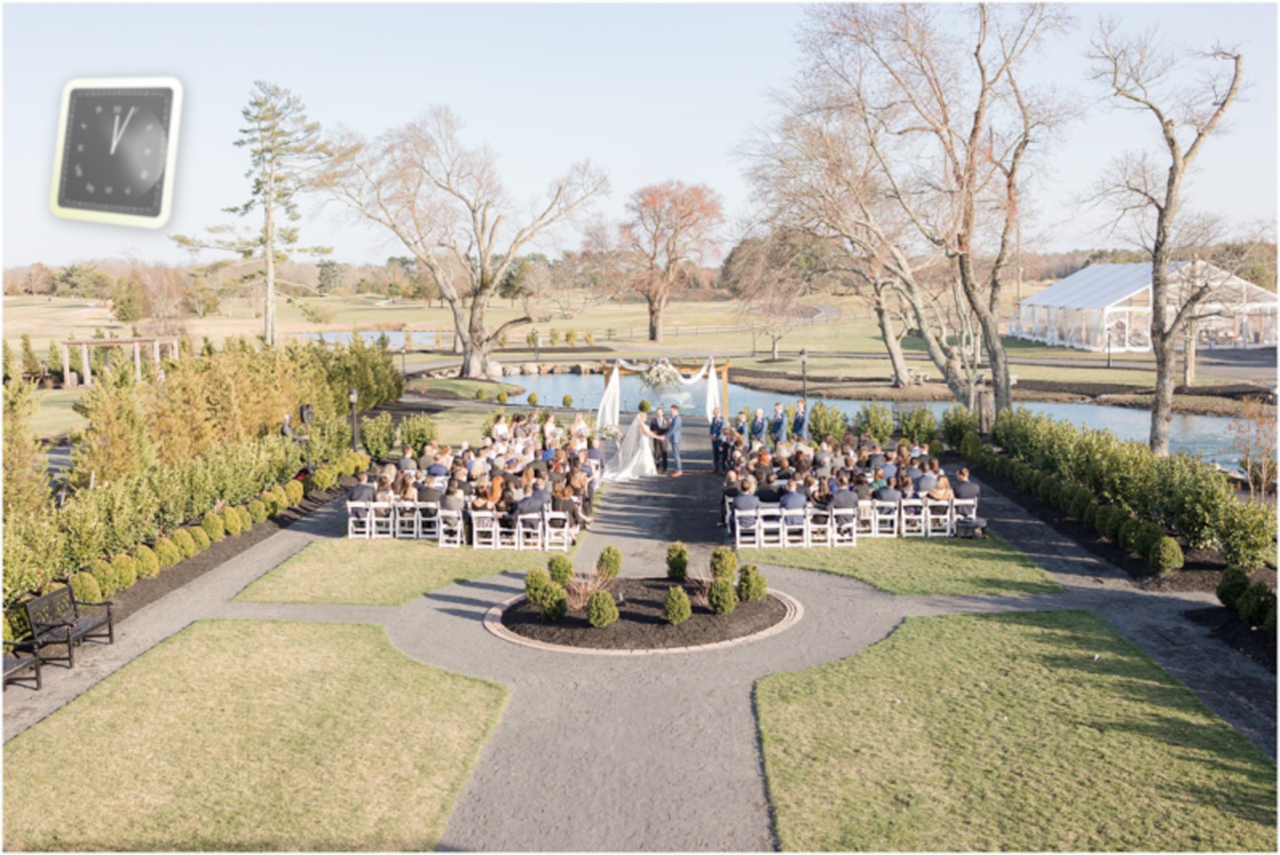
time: **12:04**
